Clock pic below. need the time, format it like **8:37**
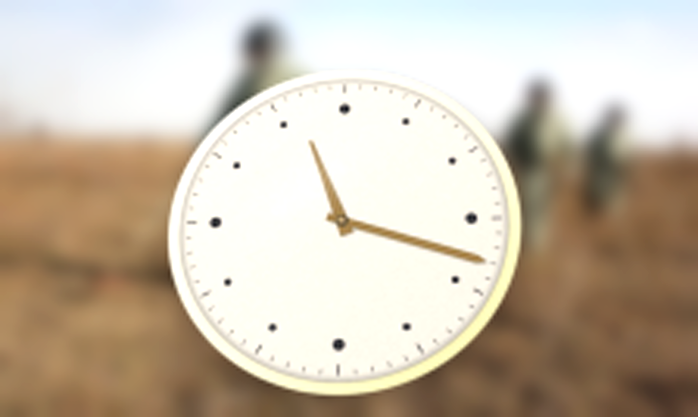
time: **11:18**
